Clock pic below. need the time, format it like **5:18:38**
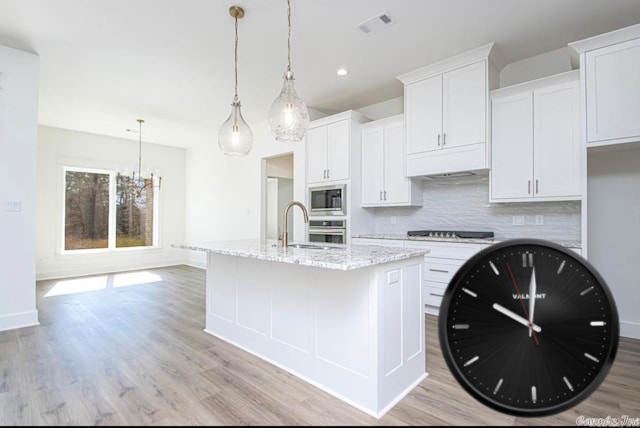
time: **10:00:57**
